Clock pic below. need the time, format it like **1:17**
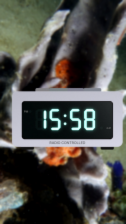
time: **15:58**
